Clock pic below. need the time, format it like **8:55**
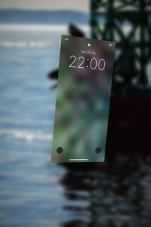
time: **22:00**
